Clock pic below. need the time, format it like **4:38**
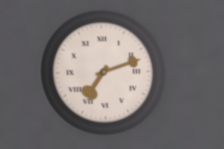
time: **7:12**
